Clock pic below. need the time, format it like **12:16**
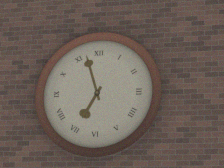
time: **6:57**
